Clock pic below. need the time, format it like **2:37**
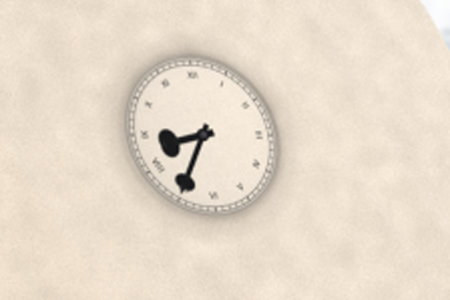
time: **8:35**
